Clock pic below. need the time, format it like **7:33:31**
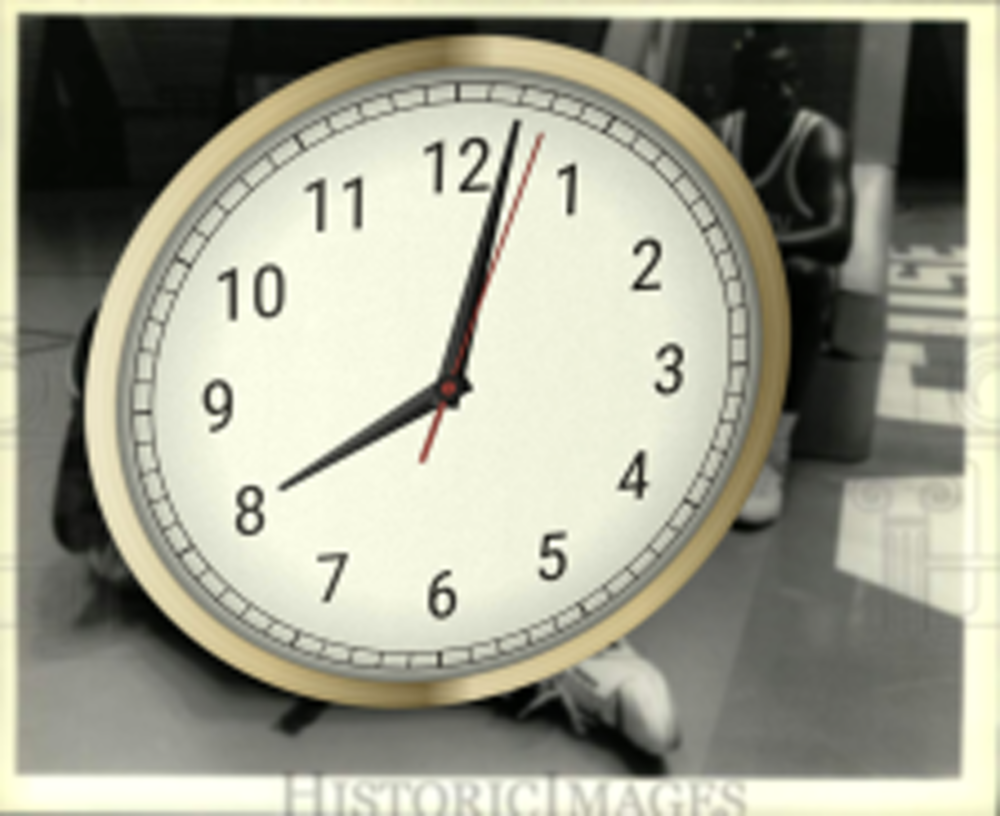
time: **8:02:03**
